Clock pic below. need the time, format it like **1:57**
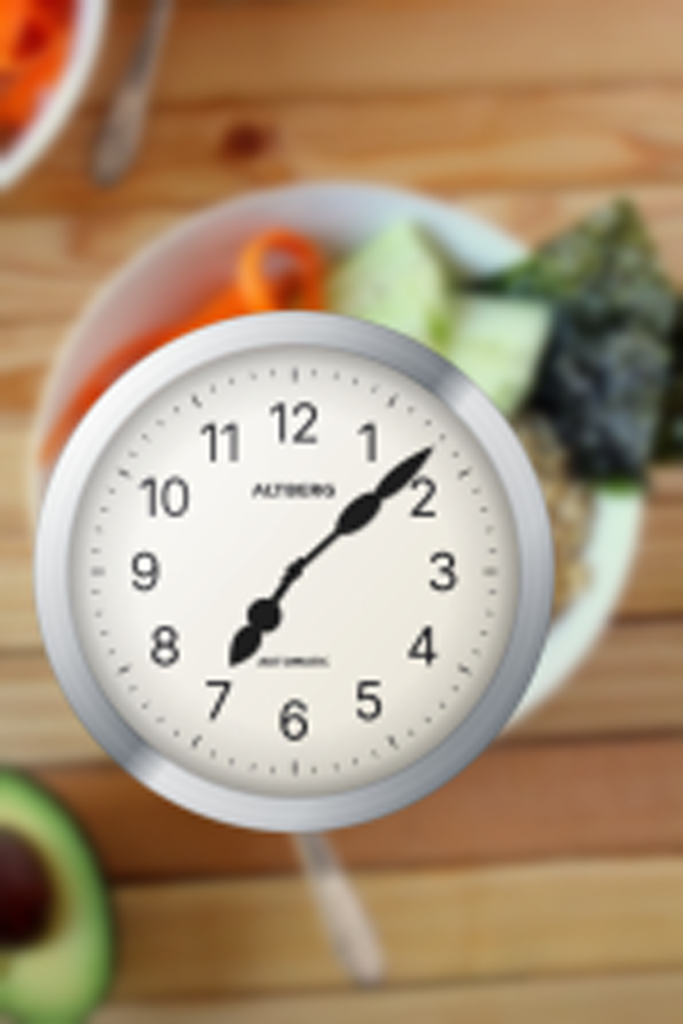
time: **7:08**
